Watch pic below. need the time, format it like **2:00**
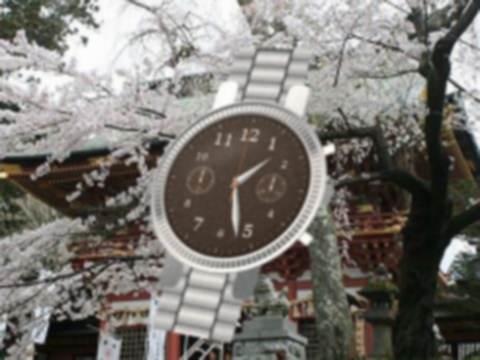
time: **1:27**
